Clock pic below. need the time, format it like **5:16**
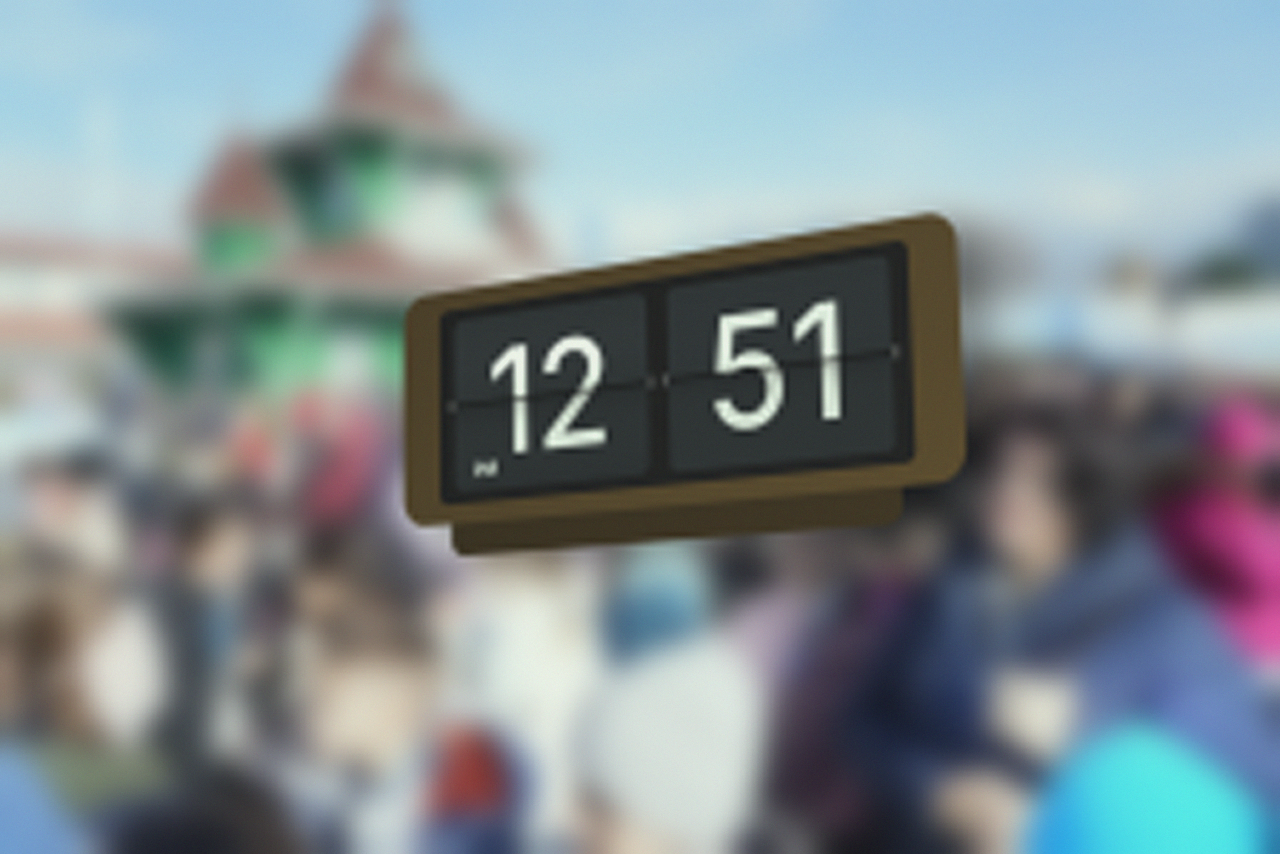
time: **12:51**
